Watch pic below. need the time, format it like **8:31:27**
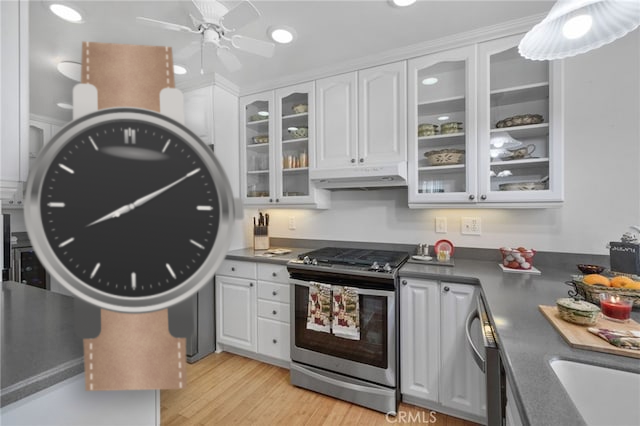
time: **8:10:10**
